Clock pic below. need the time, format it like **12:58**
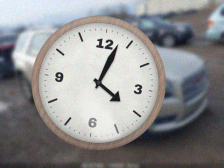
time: **4:03**
